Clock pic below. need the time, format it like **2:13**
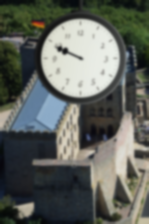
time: **9:49**
